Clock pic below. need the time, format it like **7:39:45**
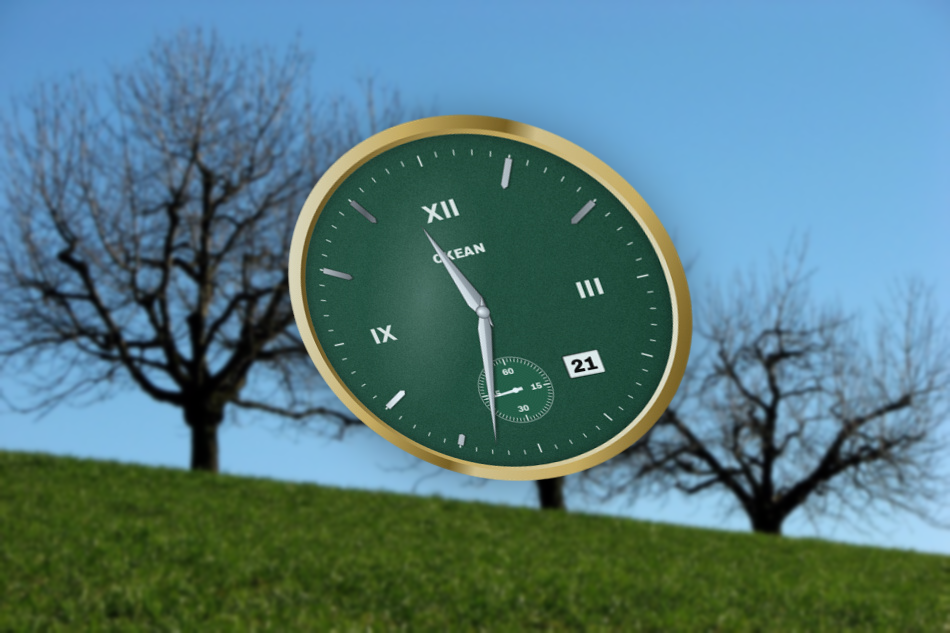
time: **11:32:44**
